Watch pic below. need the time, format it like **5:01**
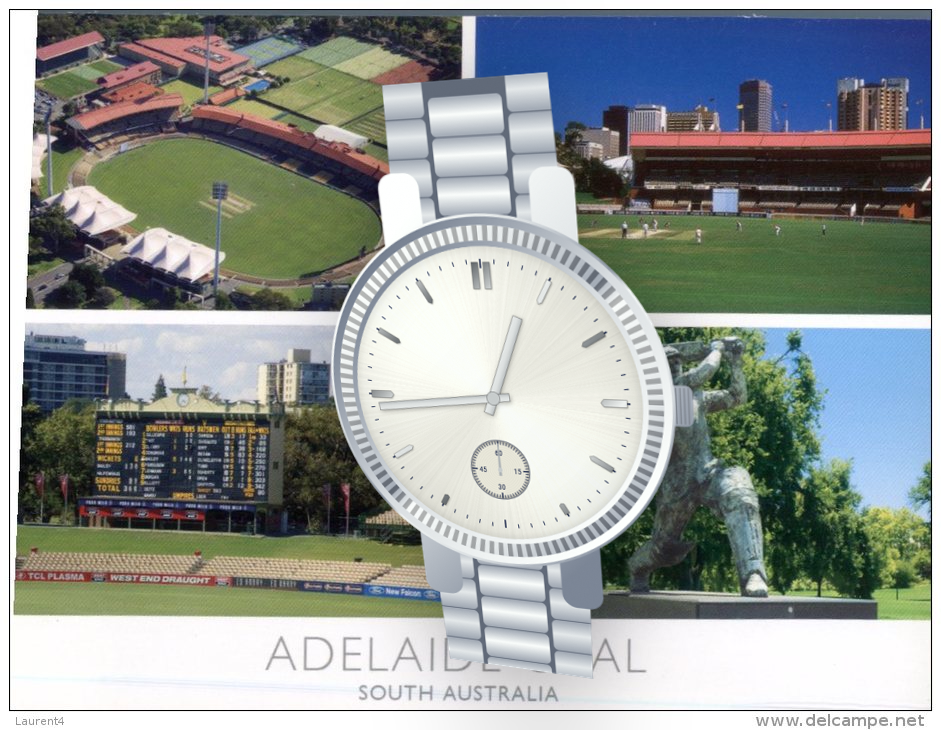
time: **12:44**
